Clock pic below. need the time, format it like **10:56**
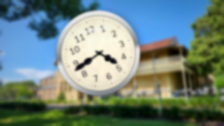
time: **4:43**
